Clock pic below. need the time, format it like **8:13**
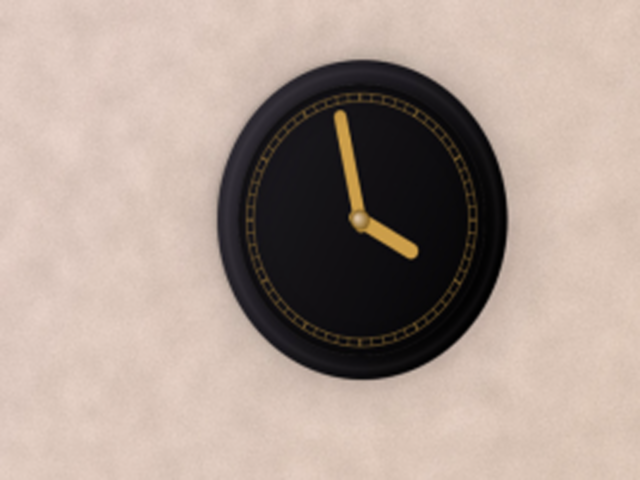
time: **3:58**
